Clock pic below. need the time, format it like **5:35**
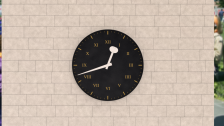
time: **12:42**
